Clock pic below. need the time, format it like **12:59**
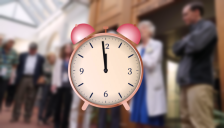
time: **11:59**
